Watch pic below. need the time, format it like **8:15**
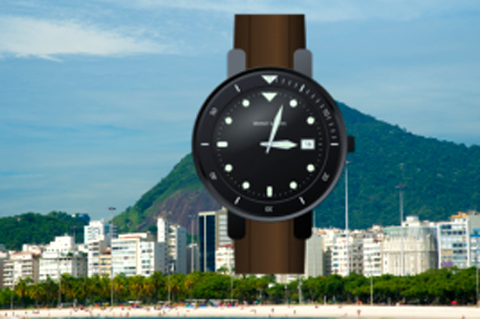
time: **3:03**
